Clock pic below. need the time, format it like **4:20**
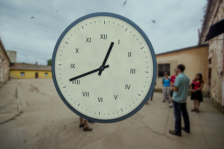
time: **12:41**
